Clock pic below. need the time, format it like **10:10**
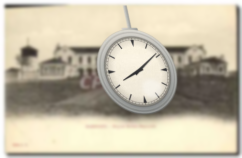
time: **8:09**
